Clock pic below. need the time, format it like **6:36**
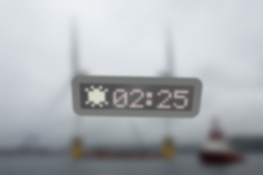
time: **2:25**
